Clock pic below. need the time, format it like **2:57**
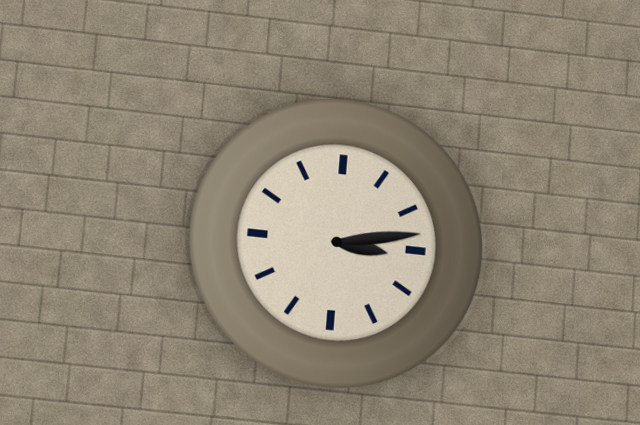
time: **3:13**
